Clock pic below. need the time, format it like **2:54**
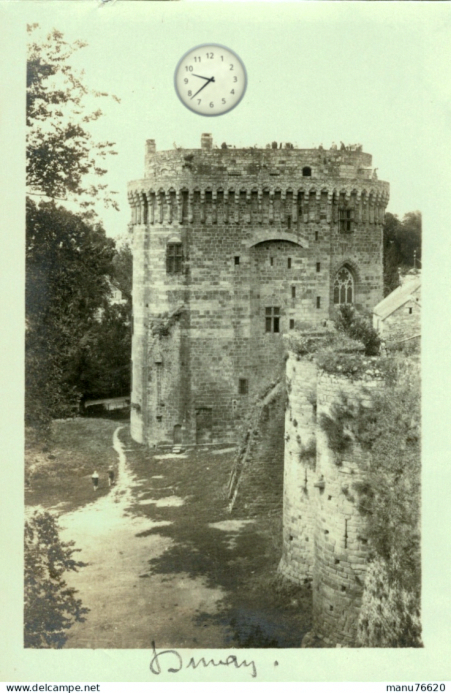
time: **9:38**
